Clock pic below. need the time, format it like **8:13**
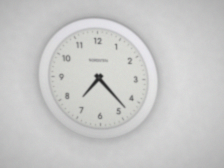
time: **7:23**
